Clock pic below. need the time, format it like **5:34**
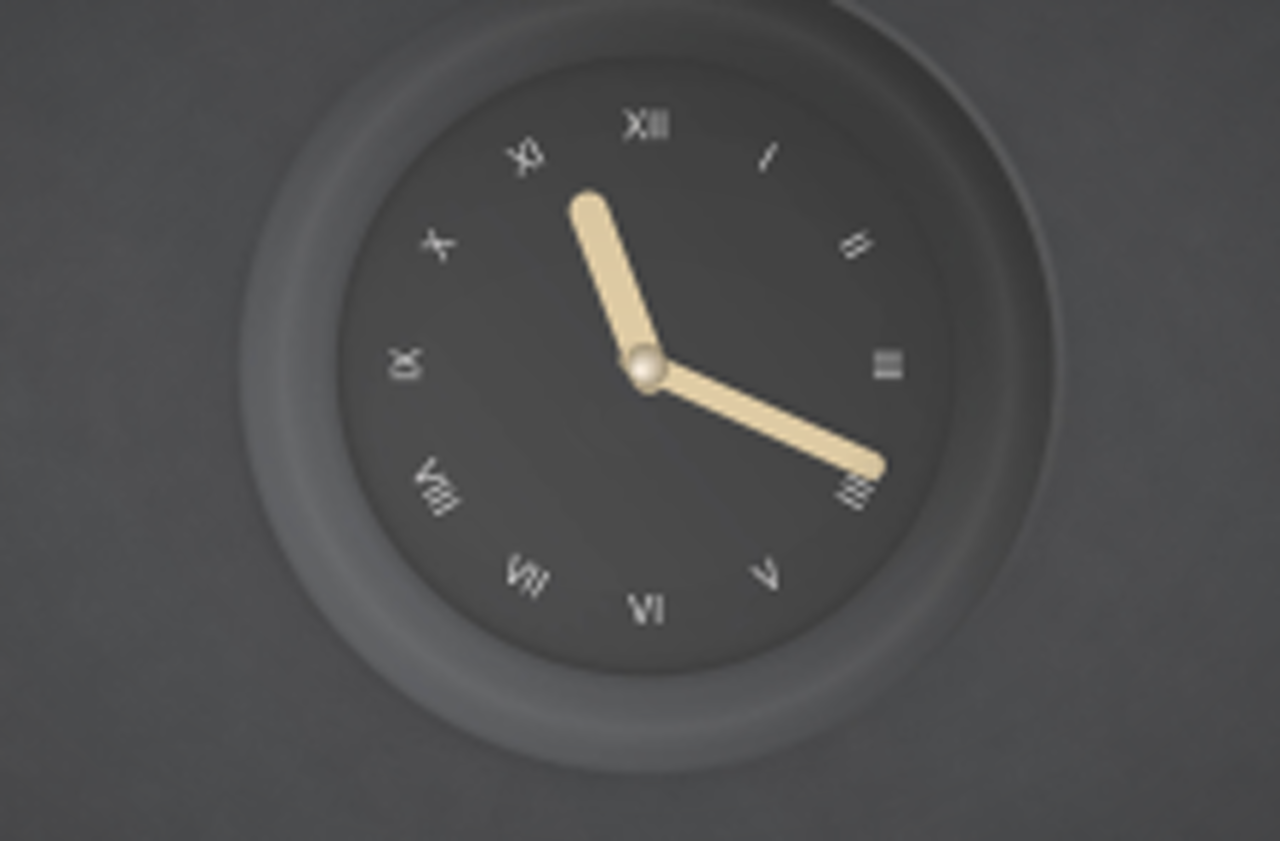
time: **11:19**
